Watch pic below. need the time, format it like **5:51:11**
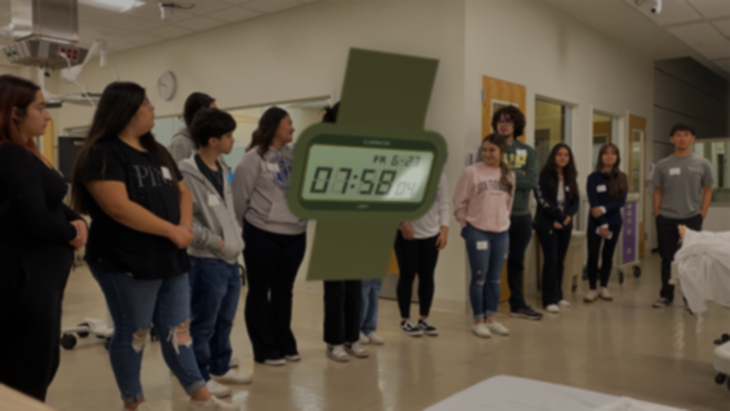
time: **7:58:04**
